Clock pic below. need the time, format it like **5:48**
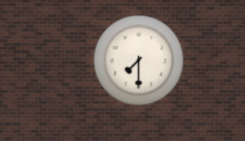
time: **7:30**
